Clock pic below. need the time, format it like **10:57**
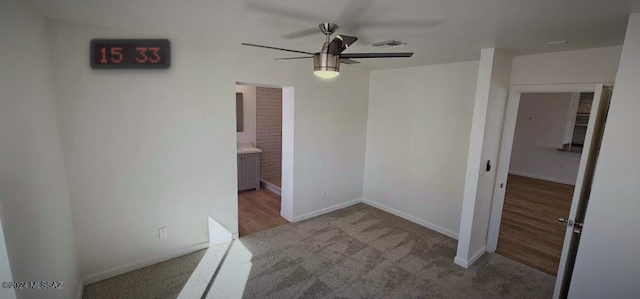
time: **15:33**
